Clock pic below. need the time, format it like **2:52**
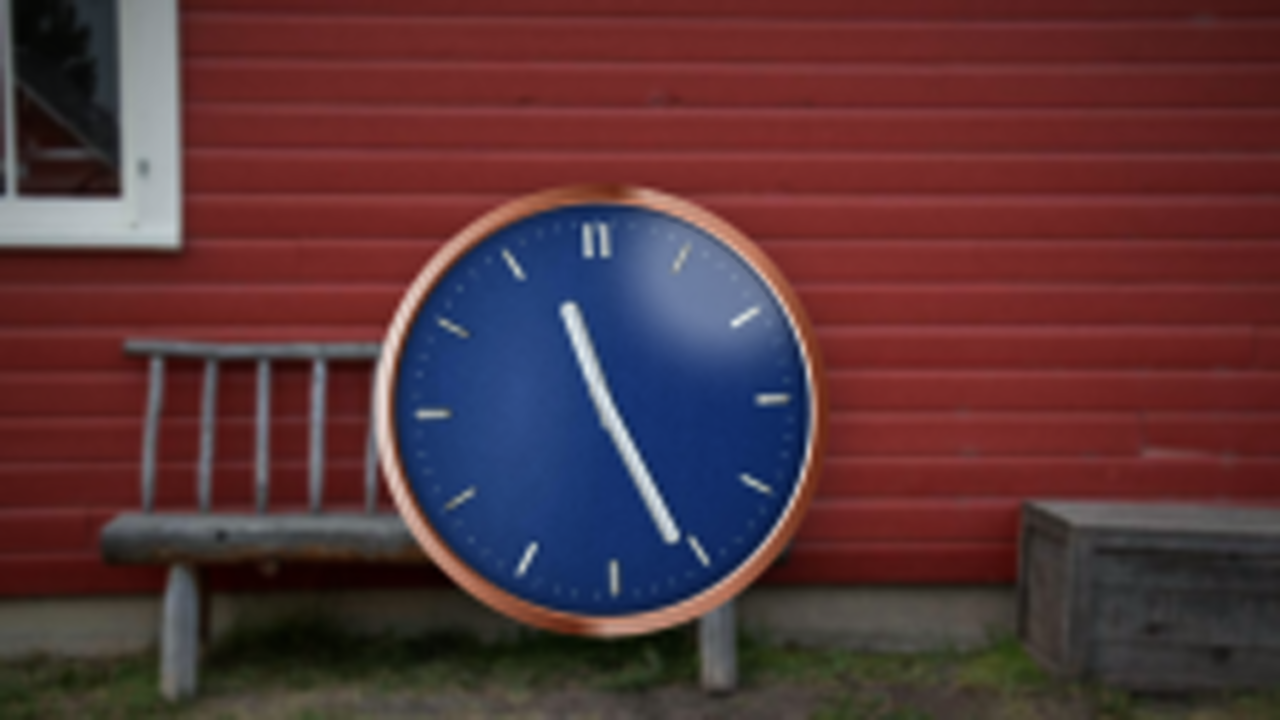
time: **11:26**
